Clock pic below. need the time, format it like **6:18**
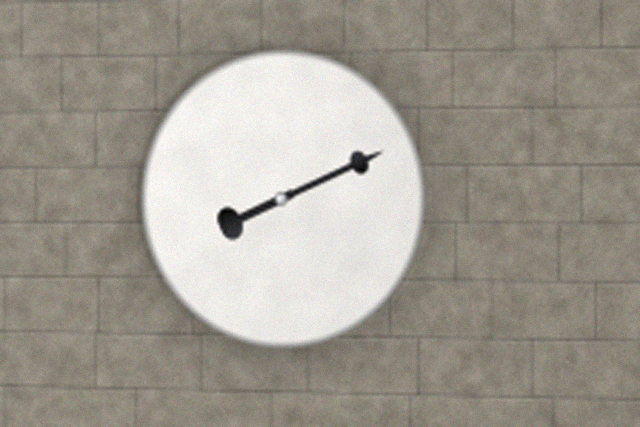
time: **8:11**
